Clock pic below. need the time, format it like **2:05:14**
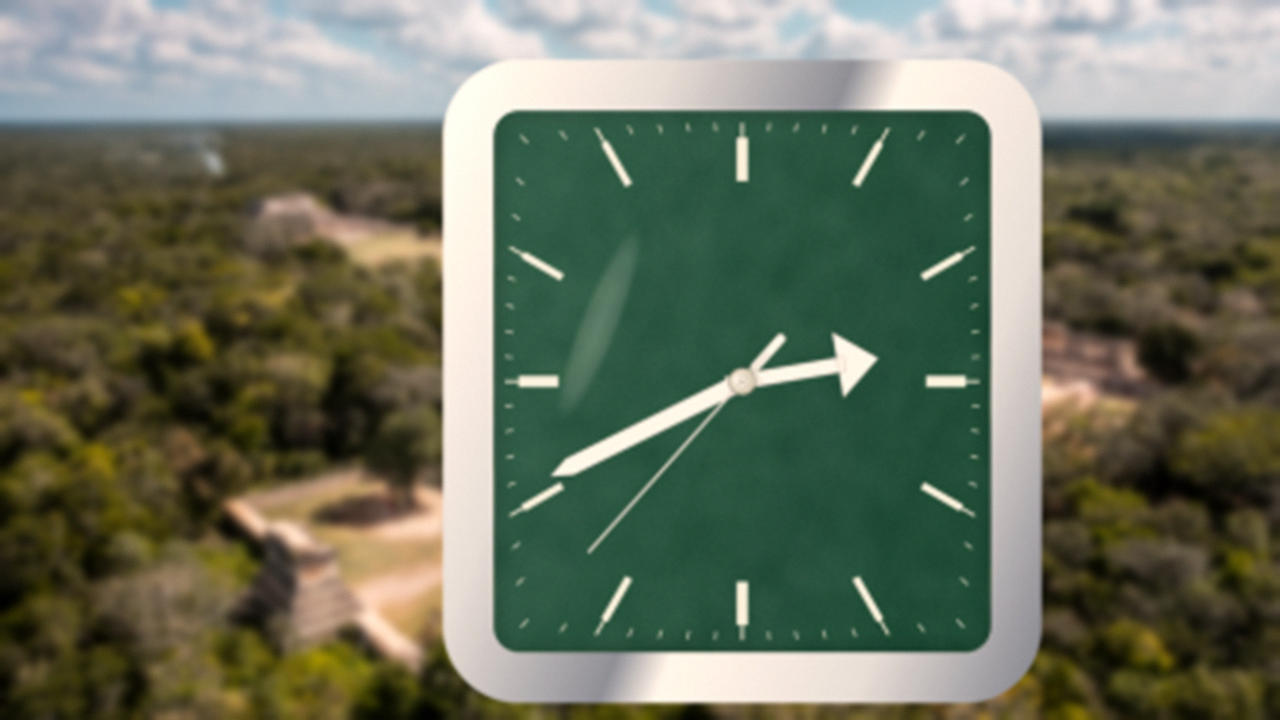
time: **2:40:37**
